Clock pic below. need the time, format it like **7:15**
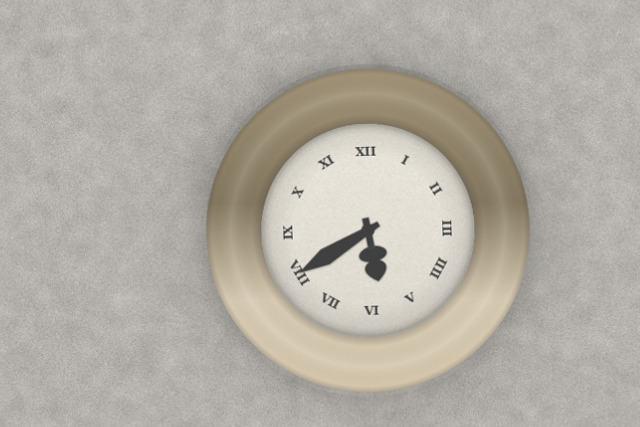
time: **5:40**
